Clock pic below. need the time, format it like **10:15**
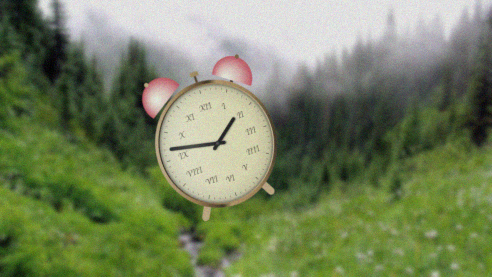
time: **1:47**
